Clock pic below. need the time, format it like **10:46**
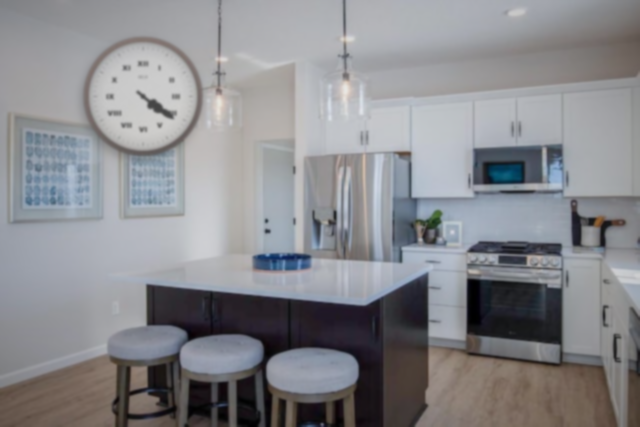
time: **4:21**
